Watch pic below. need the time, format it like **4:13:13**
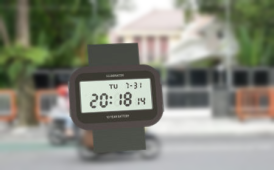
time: **20:18:14**
